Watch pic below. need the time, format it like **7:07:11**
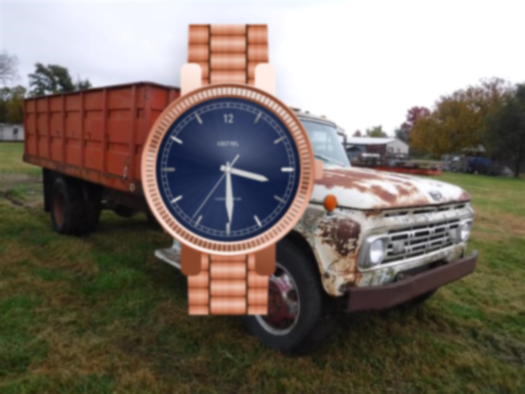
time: **3:29:36**
